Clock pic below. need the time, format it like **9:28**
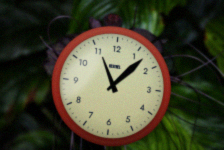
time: **11:07**
